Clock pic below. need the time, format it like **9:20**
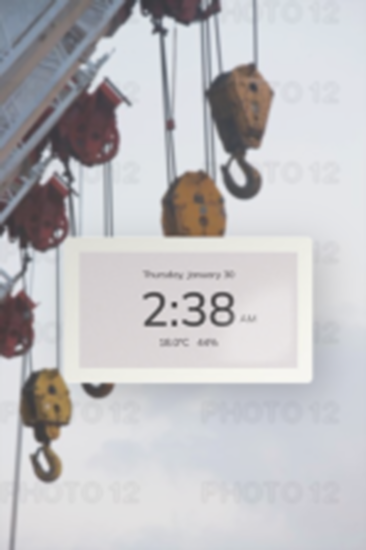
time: **2:38**
